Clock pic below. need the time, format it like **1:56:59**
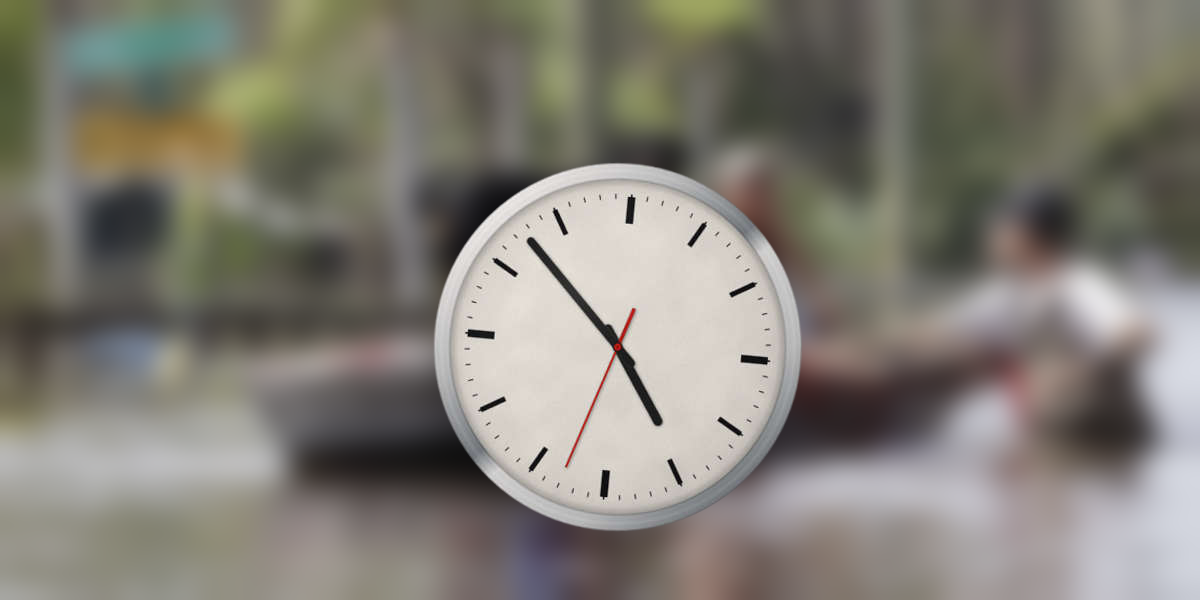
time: **4:52:33**
